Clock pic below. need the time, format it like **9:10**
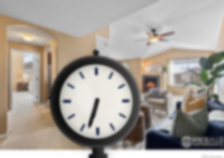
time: **6:33**
